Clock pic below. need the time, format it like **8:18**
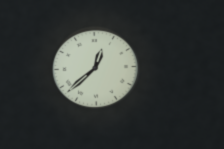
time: **12:38**
